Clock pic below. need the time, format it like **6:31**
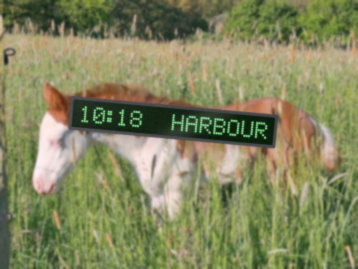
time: **10:18**
